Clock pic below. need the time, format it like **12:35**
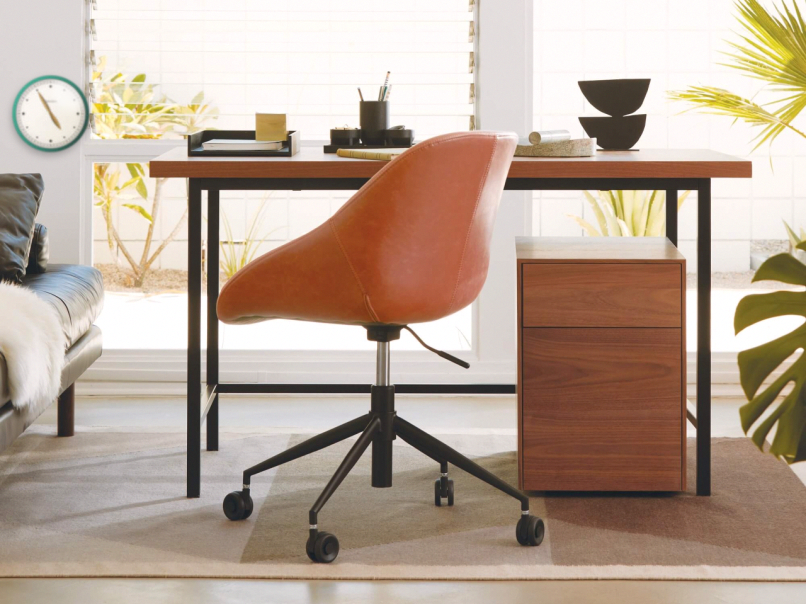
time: **4:55**
